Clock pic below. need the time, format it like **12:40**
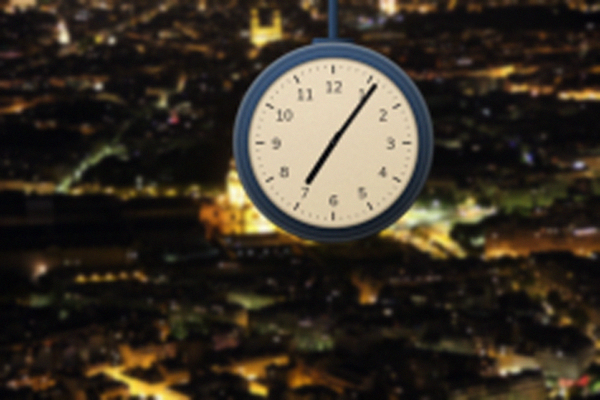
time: **7:06**
